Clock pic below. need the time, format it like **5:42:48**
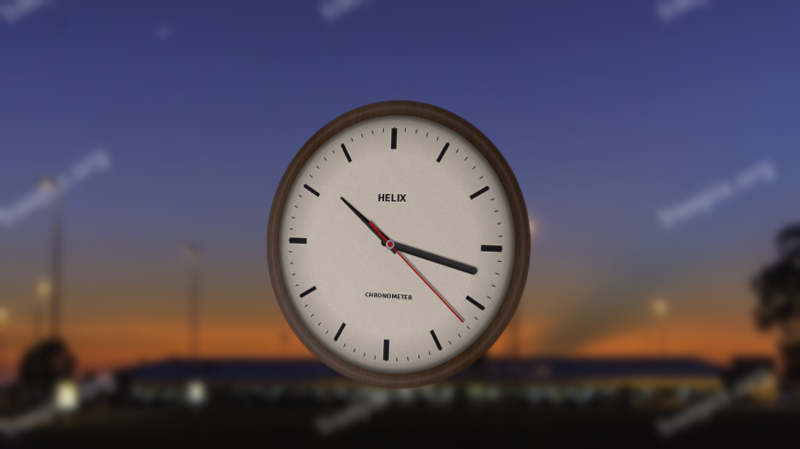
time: **10:17:22**
